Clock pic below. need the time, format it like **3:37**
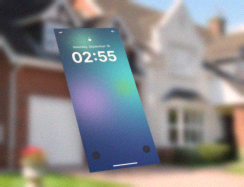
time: **2:55**
